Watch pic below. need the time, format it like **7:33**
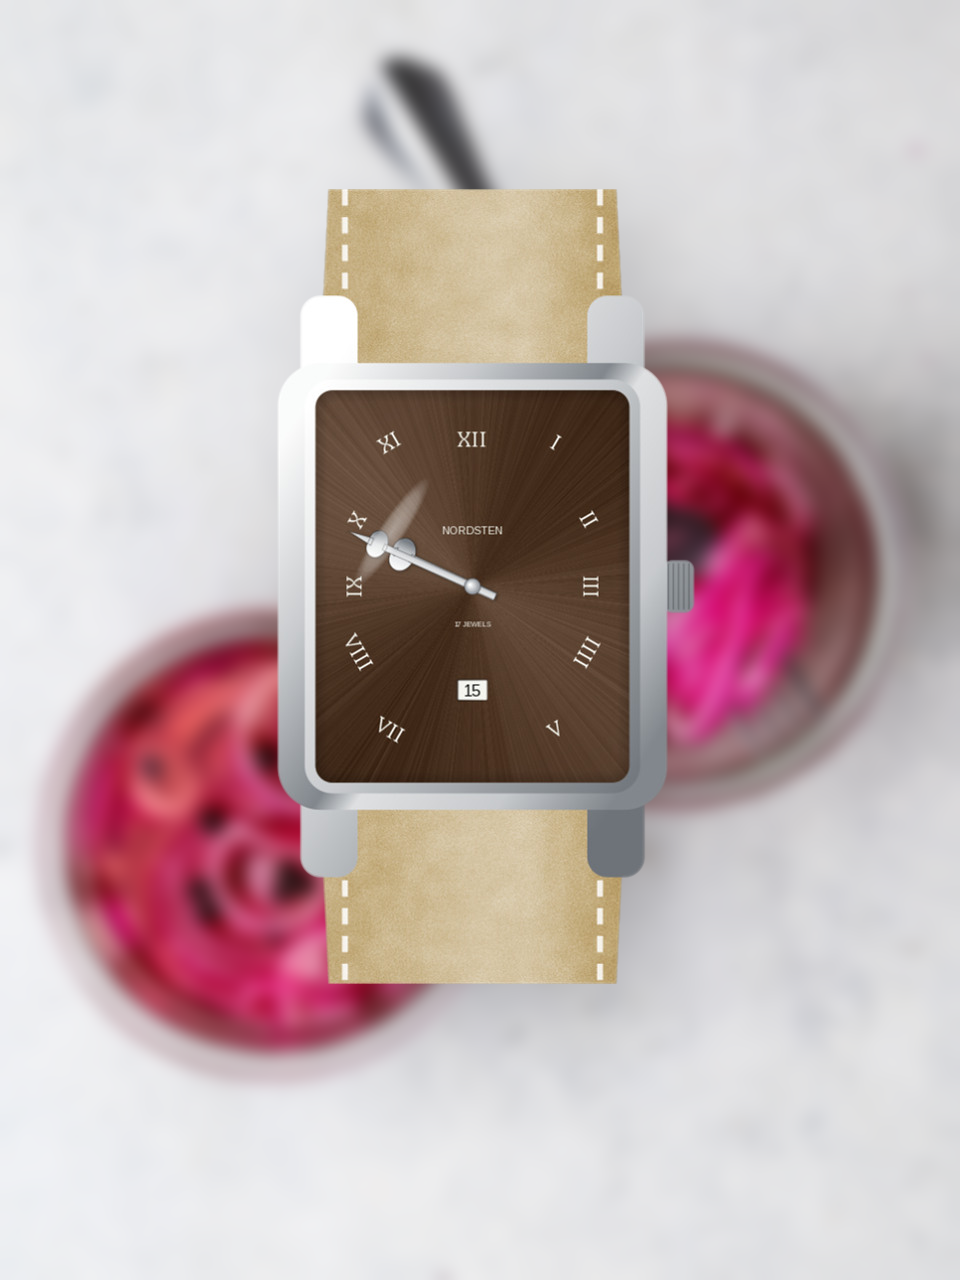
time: **9:49**
